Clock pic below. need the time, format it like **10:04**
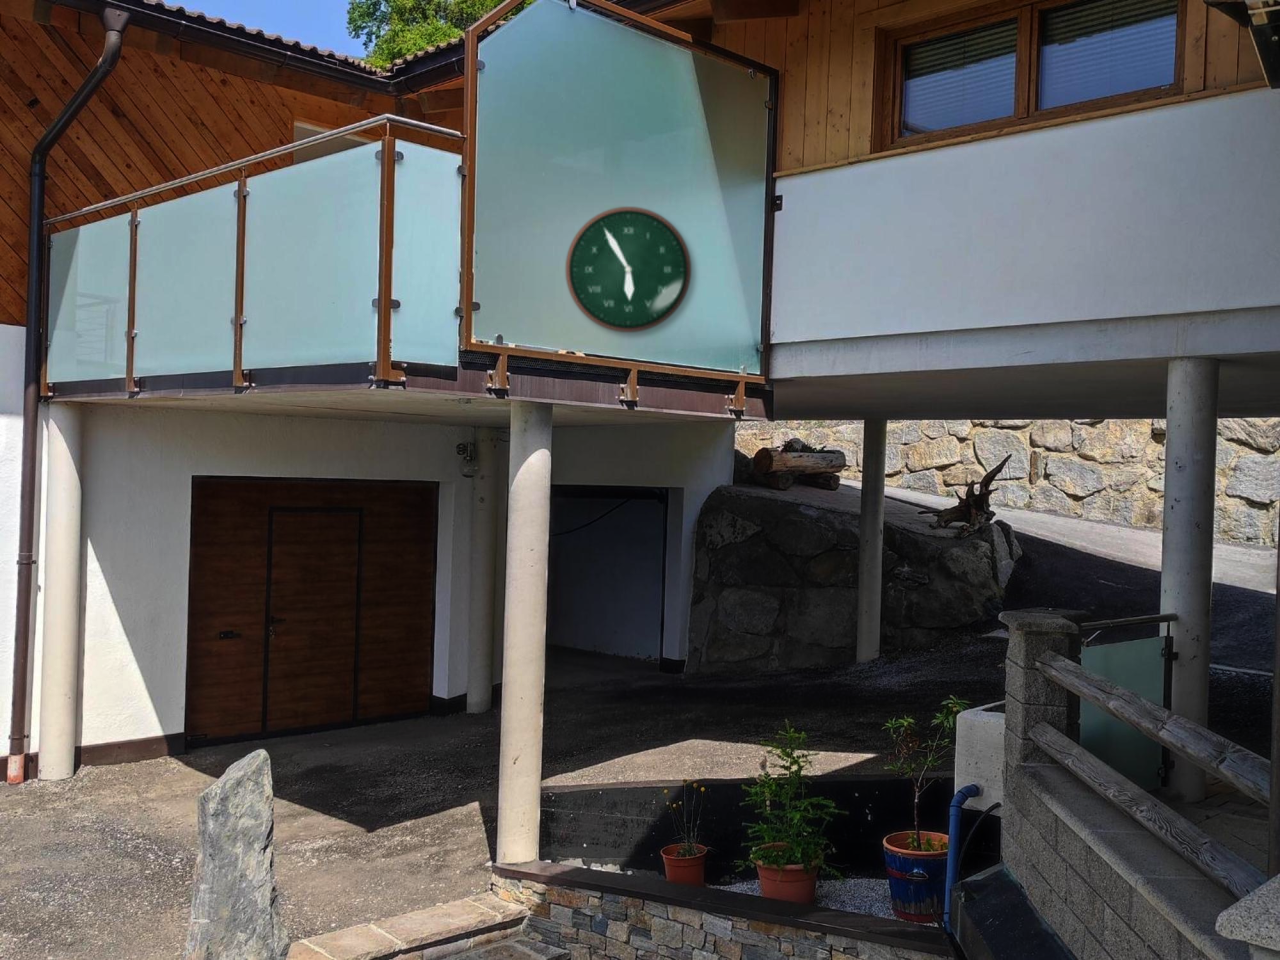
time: **5:55**
